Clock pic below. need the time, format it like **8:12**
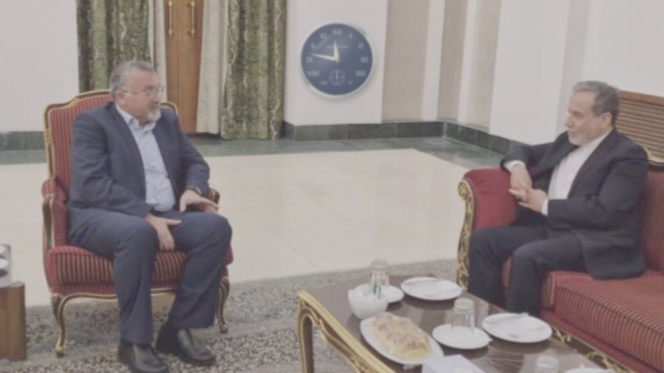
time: **11:47**
